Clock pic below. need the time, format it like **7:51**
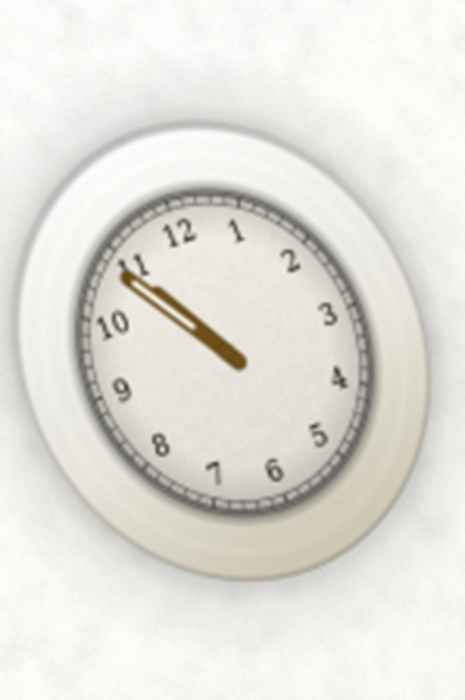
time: **10:54**
